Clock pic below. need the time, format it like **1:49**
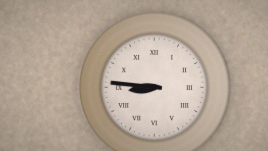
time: **8:46**
